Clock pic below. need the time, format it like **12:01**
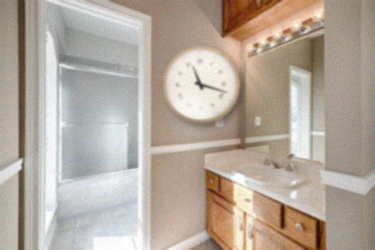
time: **11:18**
